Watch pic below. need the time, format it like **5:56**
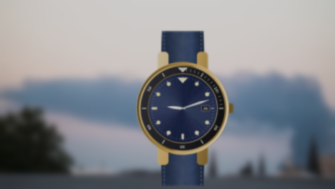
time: **9:12**
